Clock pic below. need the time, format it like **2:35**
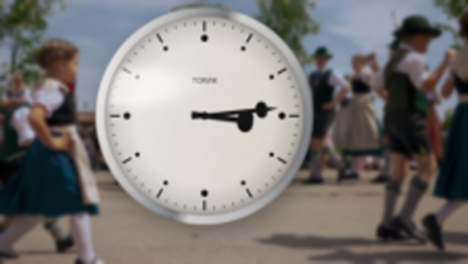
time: **3:14**
